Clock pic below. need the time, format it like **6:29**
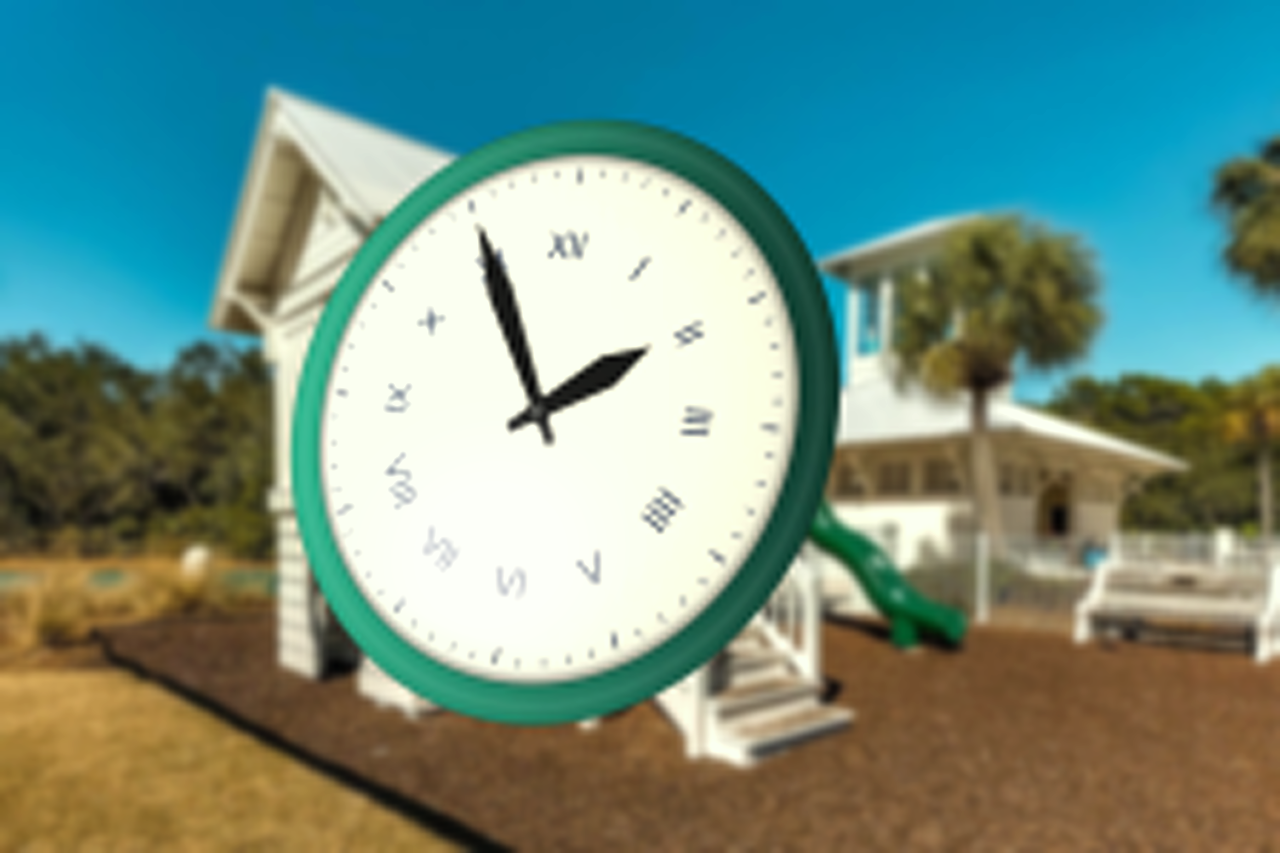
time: **1:55**
